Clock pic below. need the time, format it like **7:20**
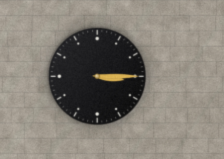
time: **3:15**
